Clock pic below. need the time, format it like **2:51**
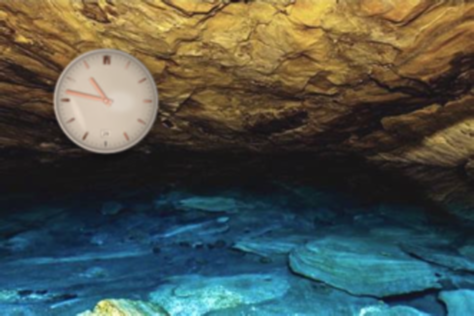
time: **10:47**
